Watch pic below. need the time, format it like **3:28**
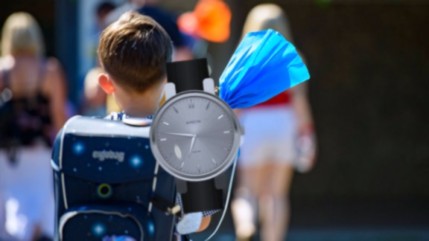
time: **6:47**
